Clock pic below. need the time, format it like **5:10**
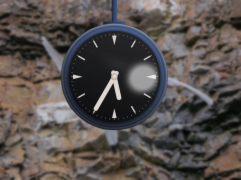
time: **5:35**
